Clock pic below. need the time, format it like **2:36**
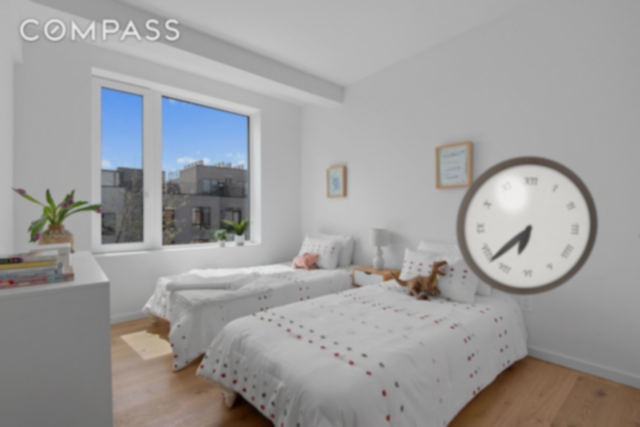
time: **6:38**
